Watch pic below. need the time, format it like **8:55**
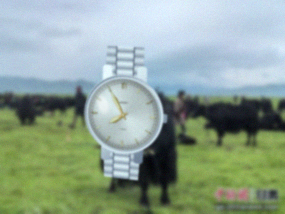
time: **7:55**
